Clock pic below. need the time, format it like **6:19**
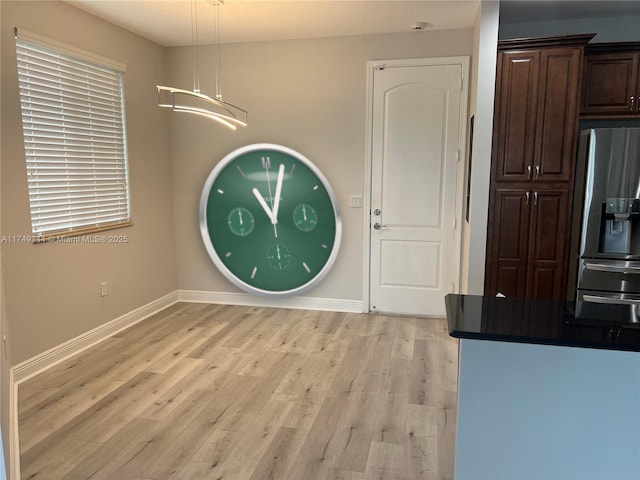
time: **11:03**
